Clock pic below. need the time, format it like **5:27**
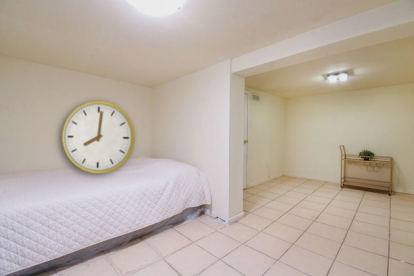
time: **8:01**
